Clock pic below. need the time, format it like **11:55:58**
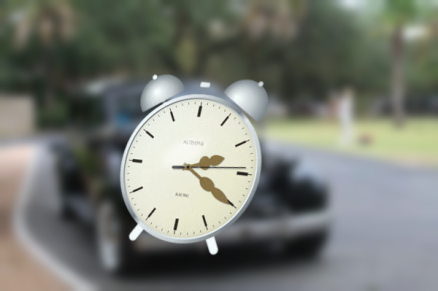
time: **2:20:14**
